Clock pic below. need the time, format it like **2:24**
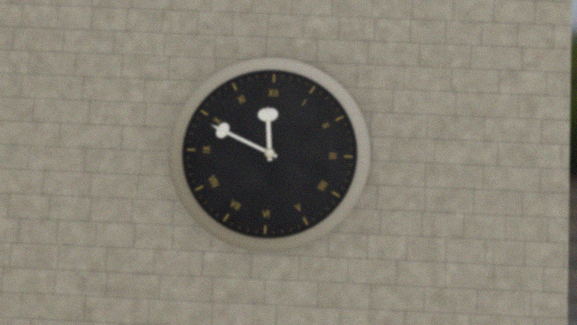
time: **11:49**
